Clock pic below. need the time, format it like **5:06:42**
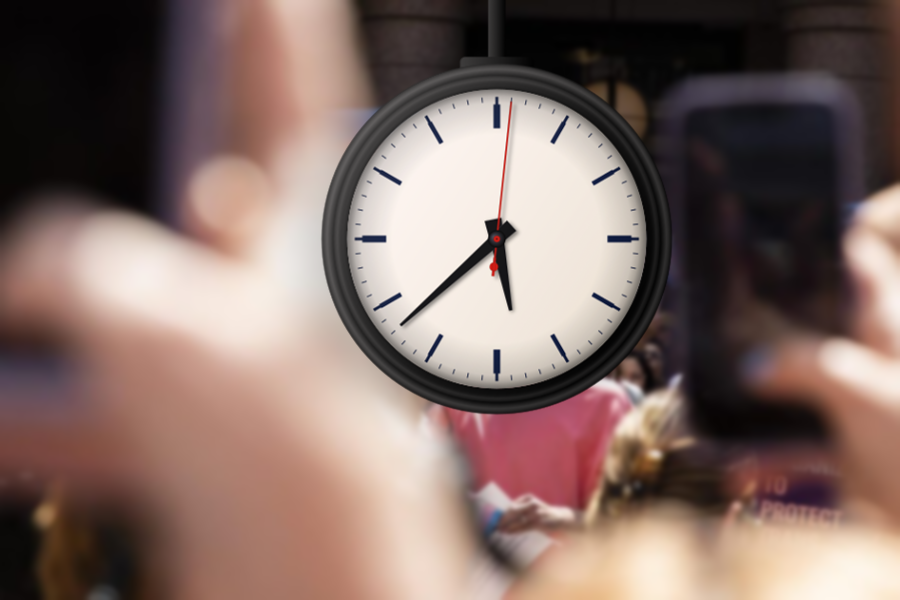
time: **5:38:01**
